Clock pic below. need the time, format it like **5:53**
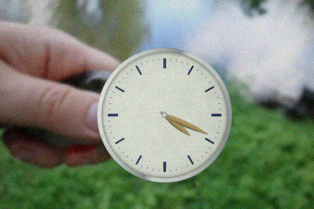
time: **4:19**
